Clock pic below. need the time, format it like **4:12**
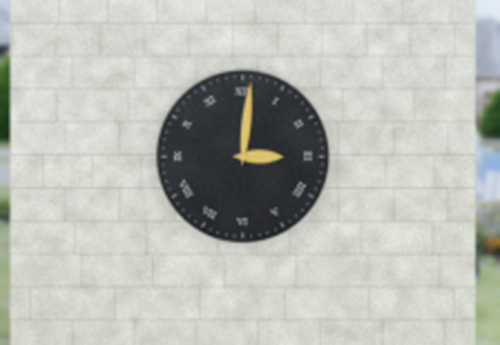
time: **3:01**
